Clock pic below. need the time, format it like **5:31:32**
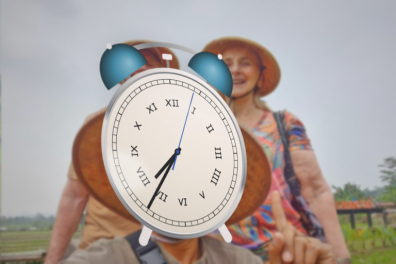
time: **7:36:04**
